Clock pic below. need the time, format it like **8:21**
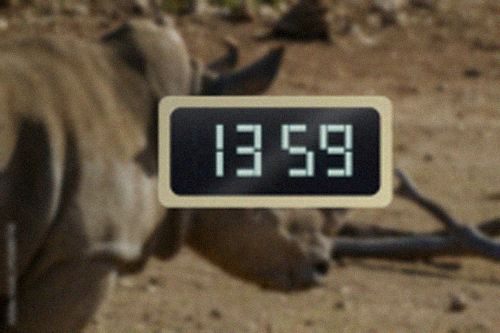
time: **13:59**
